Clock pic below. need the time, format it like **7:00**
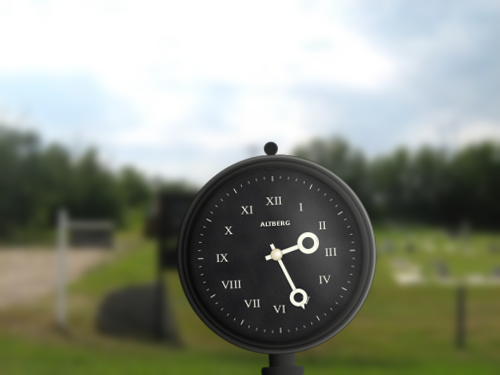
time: **2:26**
